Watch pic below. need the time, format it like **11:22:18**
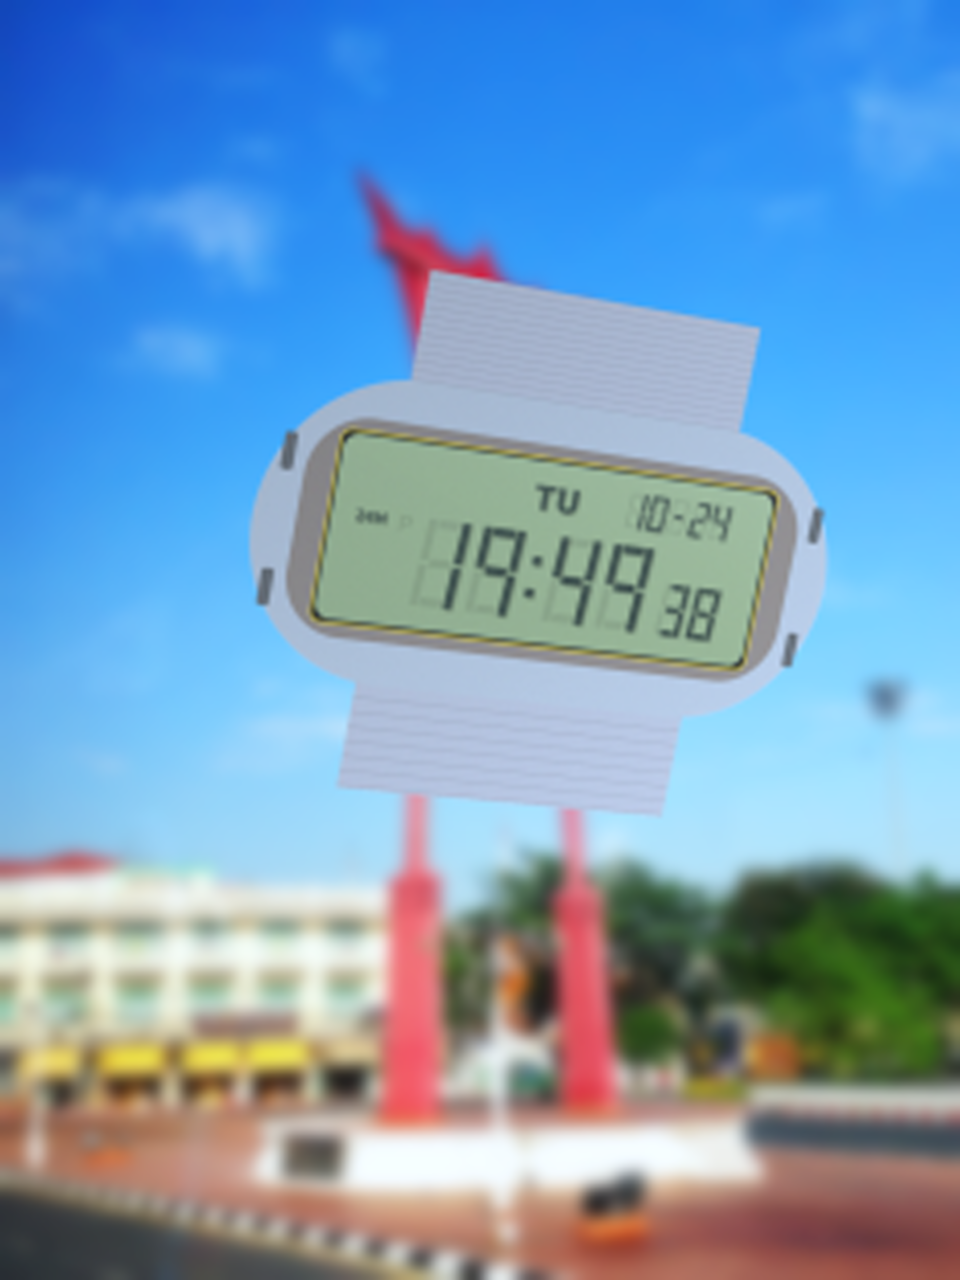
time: **19:49:38**
